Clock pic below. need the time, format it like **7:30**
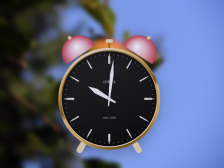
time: **10:01**
